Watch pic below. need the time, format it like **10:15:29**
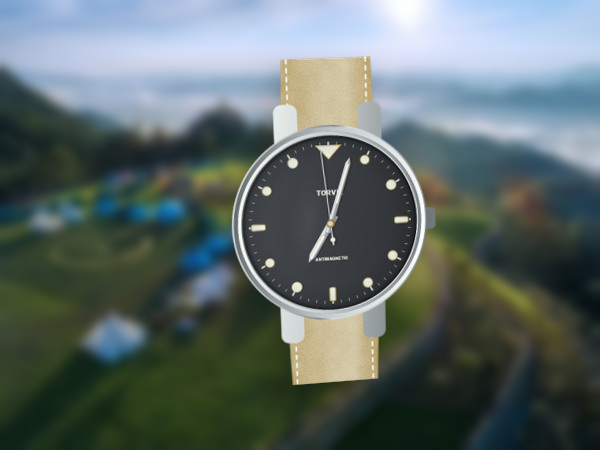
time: **7:02:59**
